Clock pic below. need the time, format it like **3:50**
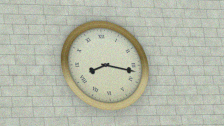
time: **8:17**
